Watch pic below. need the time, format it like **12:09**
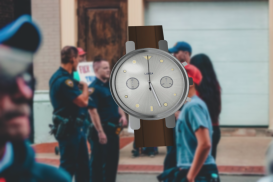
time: **5:27**
